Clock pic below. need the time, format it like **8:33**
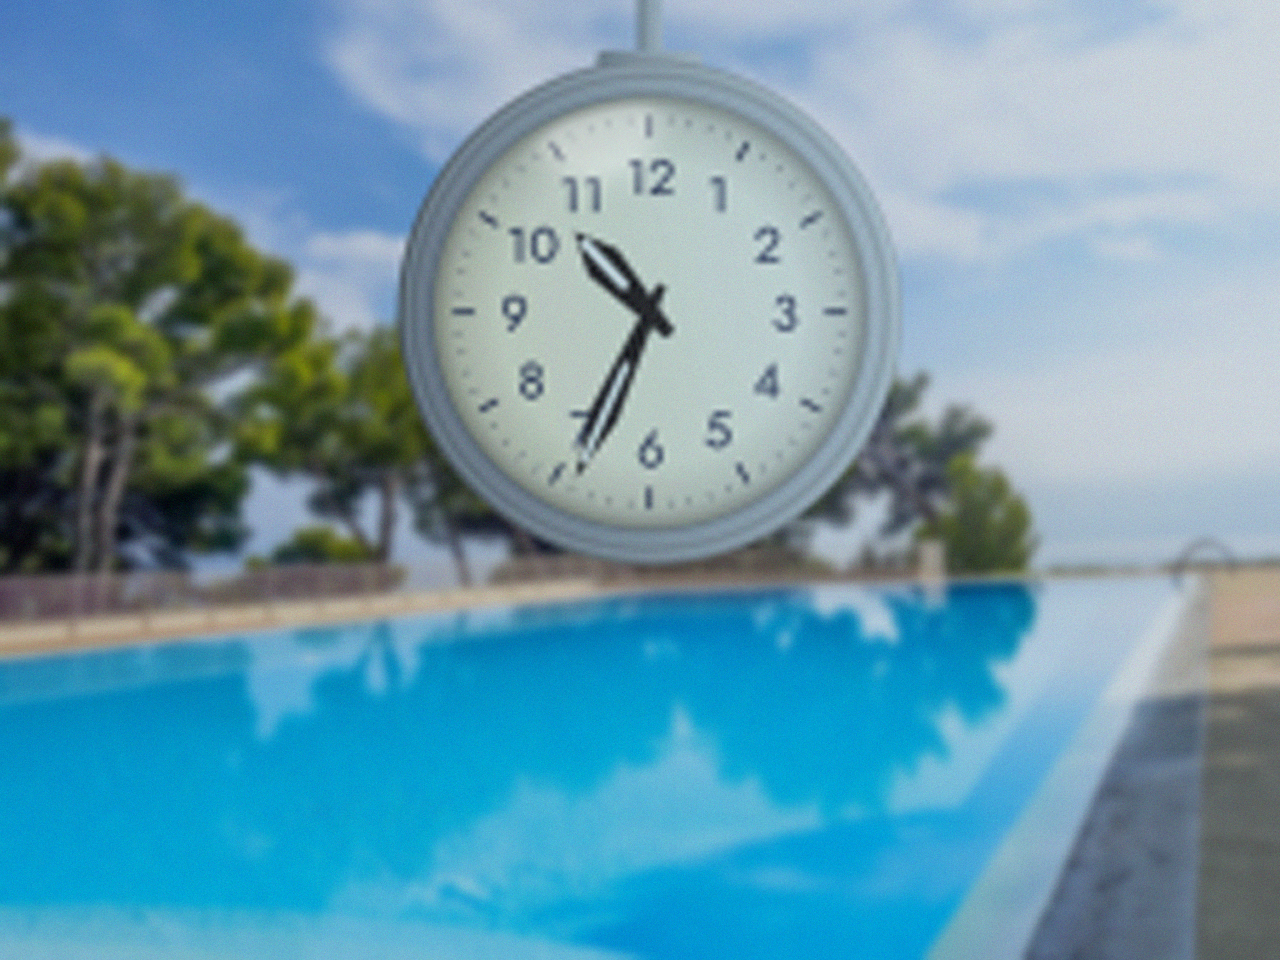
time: **10:34**
